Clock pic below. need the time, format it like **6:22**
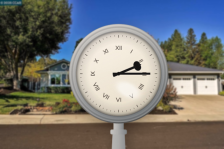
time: **2:15**
